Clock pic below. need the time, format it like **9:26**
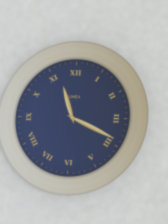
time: **11:19**
